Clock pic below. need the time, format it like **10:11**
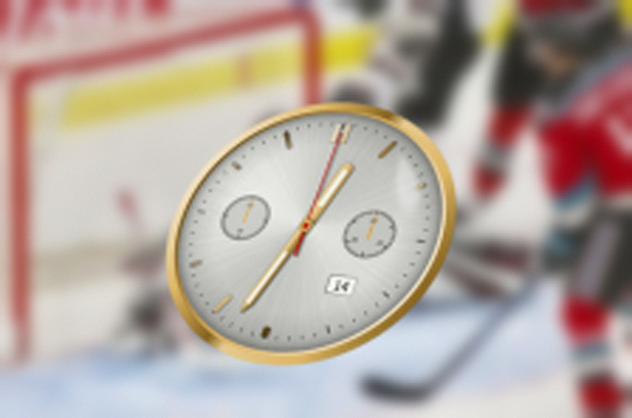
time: **12:33**
